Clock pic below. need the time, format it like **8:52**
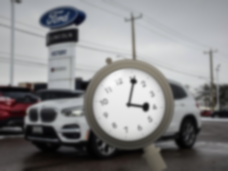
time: **4:06**
